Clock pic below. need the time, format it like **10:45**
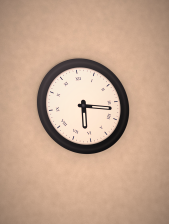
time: **6:17**
